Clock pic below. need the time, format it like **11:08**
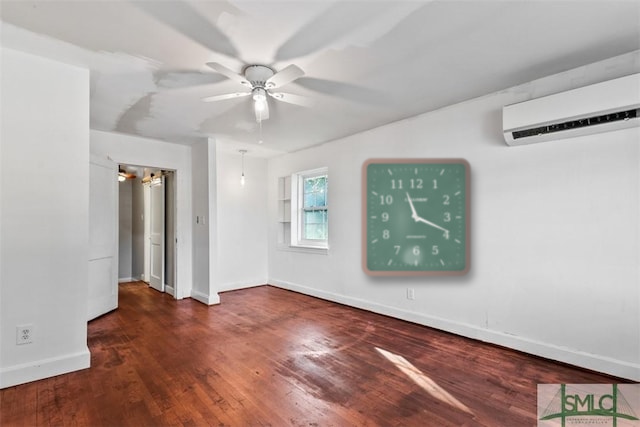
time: **11:19**
